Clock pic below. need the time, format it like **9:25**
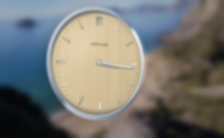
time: **3:16**
